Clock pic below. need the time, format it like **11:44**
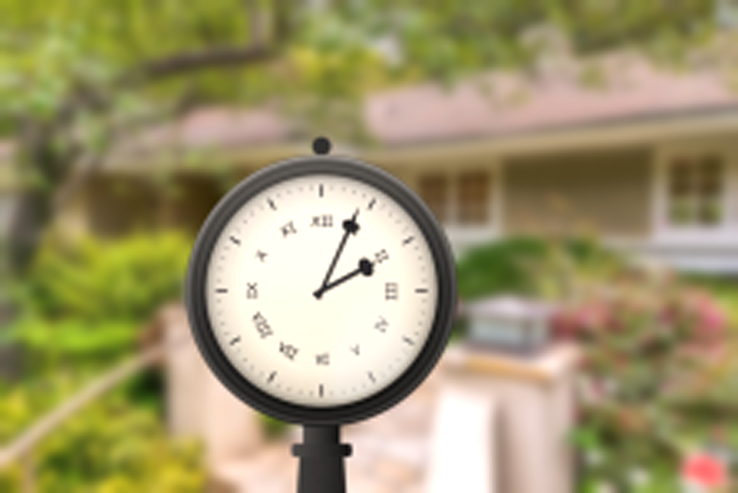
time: **2:04**
